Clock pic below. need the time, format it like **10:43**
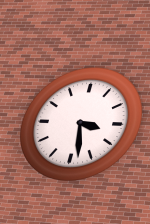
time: **3:28**
